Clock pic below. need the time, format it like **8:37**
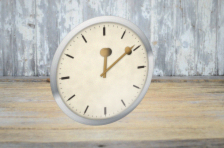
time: **12:09**
